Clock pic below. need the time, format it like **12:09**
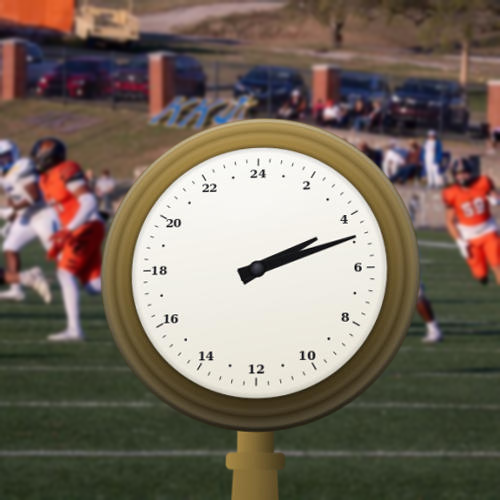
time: **4:12**
